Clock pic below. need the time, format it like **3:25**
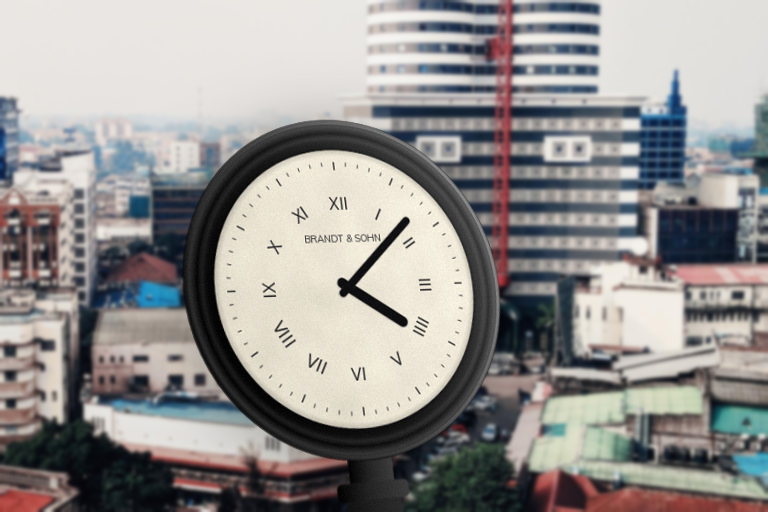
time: **4:08**
